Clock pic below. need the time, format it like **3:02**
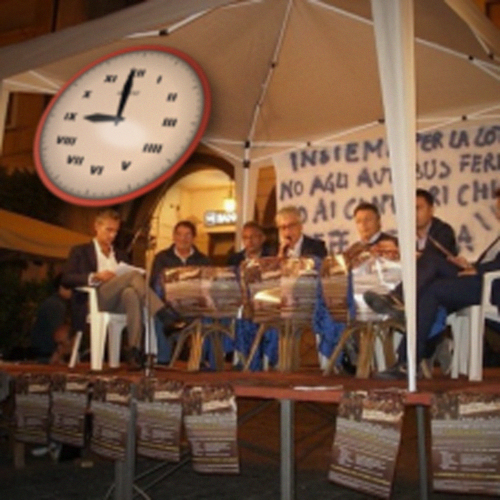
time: **8:59**
